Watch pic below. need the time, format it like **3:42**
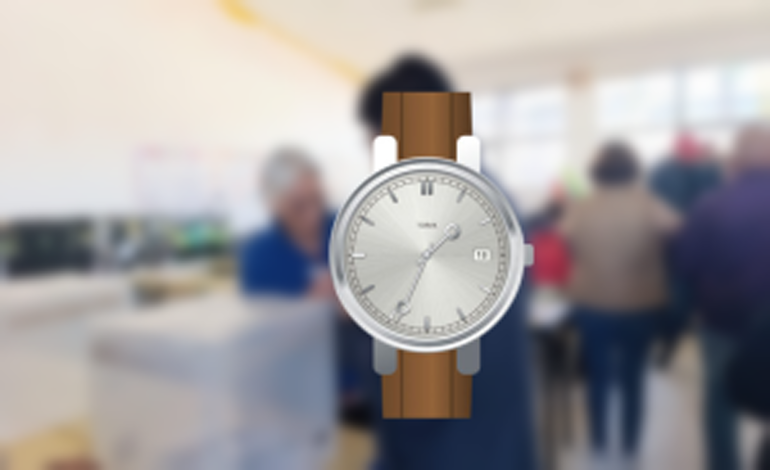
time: **1:34**
